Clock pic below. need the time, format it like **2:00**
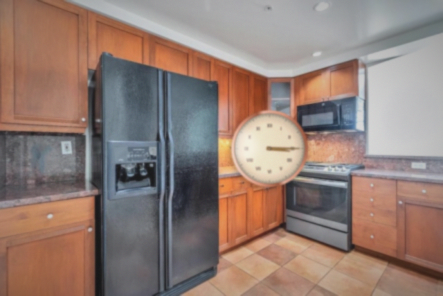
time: **3:15**
